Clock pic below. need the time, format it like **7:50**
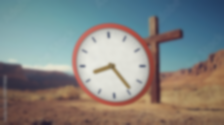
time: **8:24**
